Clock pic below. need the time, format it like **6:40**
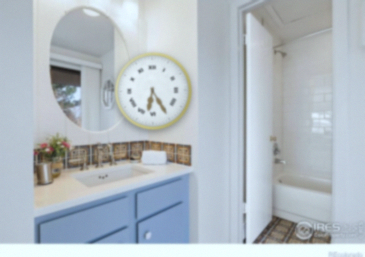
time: **6:25**
